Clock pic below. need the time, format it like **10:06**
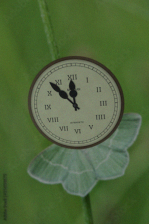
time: **11:53**
